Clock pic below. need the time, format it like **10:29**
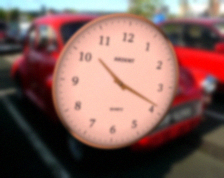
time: **10:19**
